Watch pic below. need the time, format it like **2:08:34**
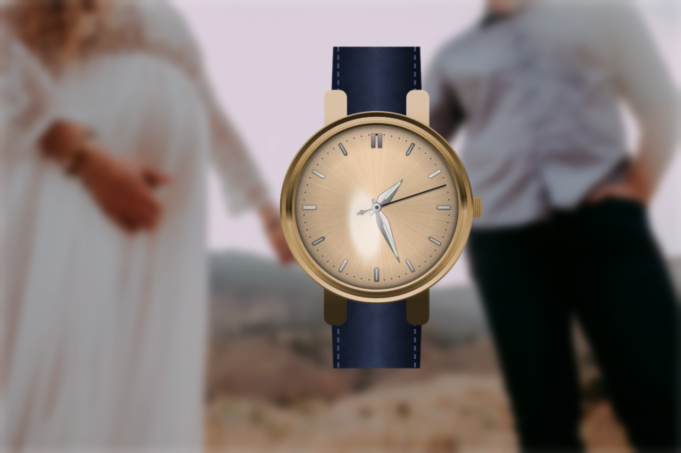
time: **1:26:12**
